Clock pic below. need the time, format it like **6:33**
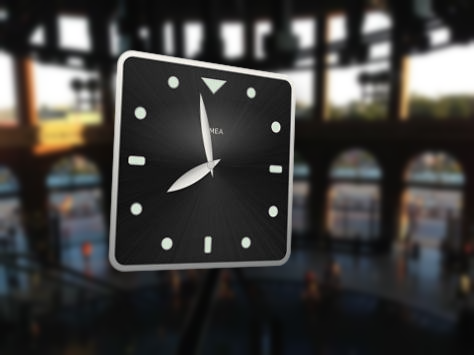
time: **7:58**
